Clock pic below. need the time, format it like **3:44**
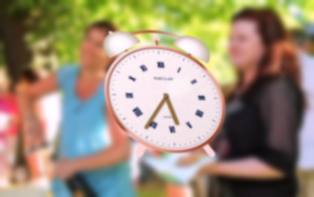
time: **5:36**
